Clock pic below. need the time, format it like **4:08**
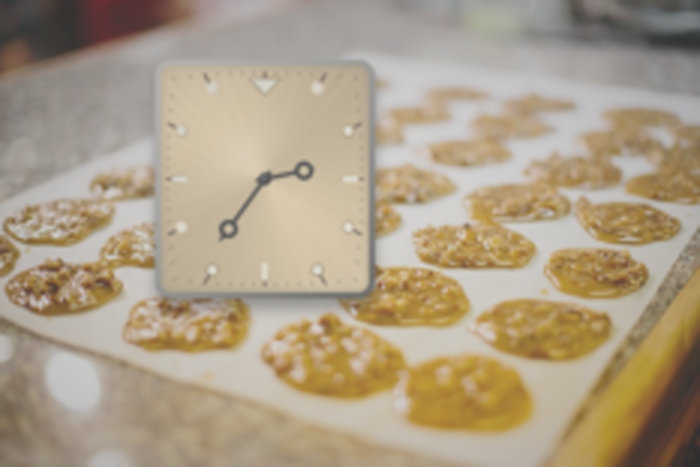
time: **2:36**
